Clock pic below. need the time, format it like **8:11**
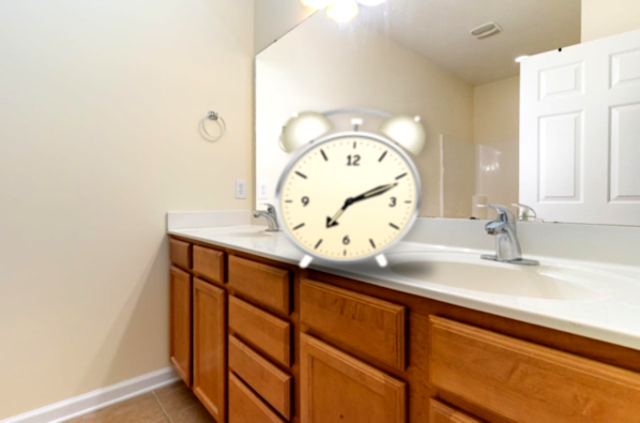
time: **7:11**
